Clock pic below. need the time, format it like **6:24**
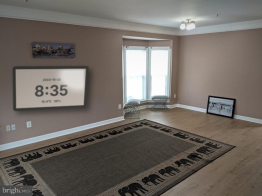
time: **8:35**
